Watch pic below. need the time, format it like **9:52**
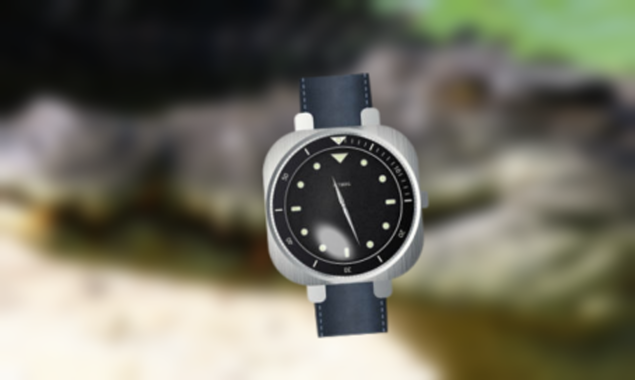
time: **11:27**
